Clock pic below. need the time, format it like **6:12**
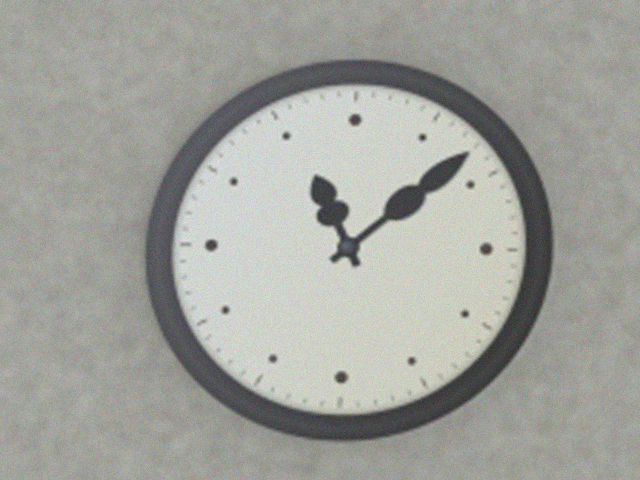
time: **11:08**
